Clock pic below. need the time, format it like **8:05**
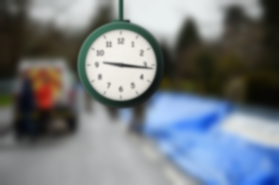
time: **9:16**
